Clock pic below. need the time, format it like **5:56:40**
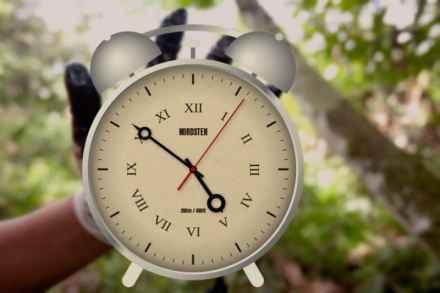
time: **4:51:06**
